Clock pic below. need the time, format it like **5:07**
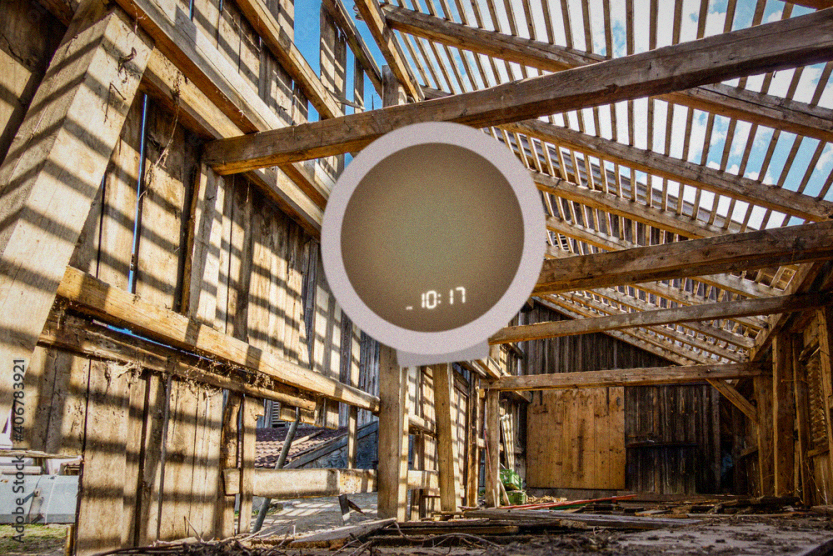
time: **10:17**
